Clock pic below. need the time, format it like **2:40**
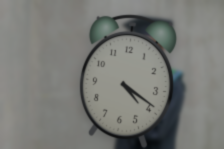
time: **4:19**
